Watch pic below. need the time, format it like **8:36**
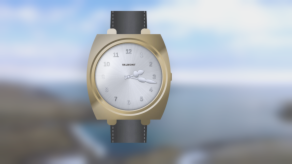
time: **2:17**
